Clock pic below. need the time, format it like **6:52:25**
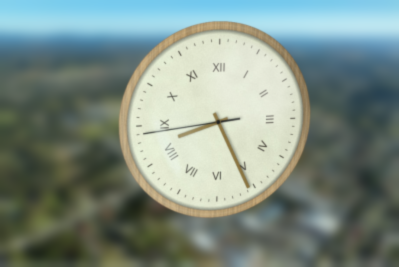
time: **8:25:44**
